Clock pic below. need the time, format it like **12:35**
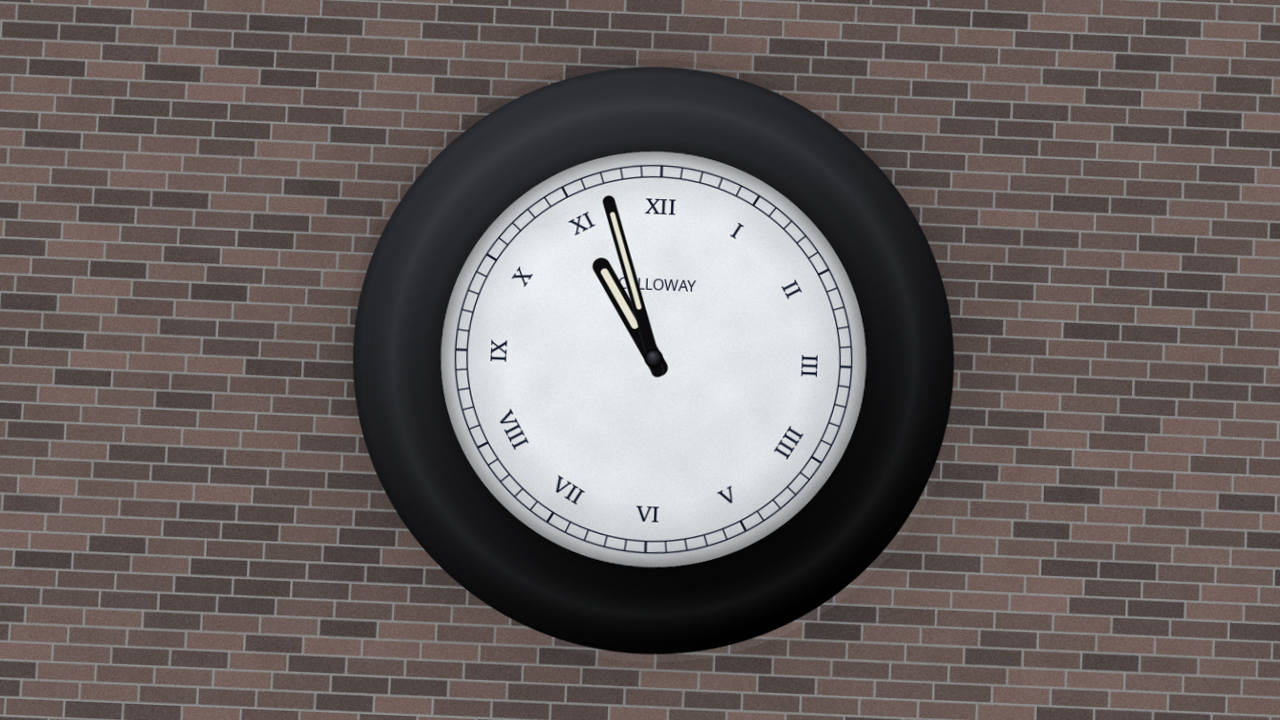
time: **10:57**
